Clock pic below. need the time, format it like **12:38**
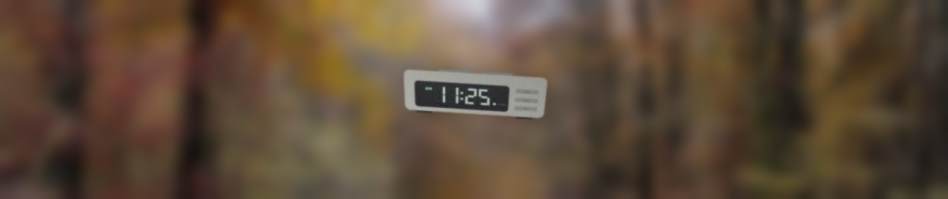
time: **11:25**
